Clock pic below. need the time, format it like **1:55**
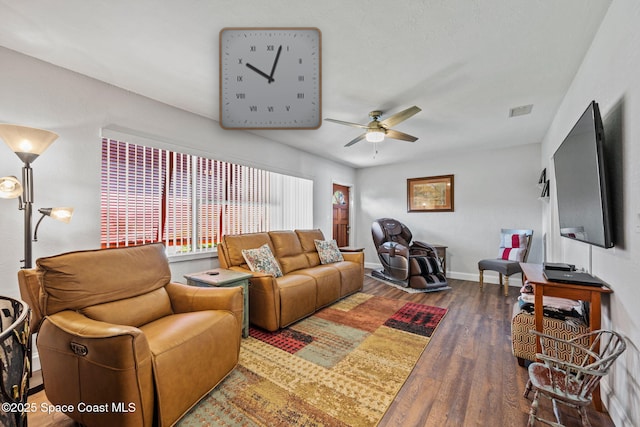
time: **10:03**
